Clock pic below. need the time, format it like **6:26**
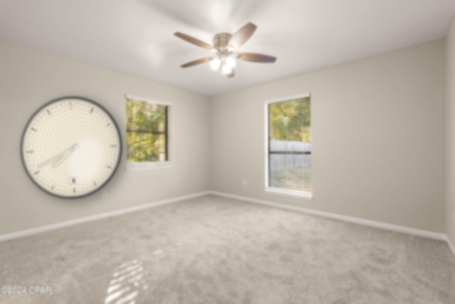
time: **7:41**
